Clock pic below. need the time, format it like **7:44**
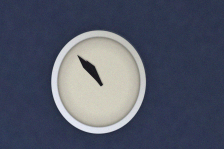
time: **10:53**
